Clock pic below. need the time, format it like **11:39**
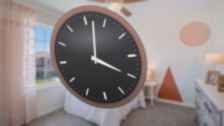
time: **4:02**
